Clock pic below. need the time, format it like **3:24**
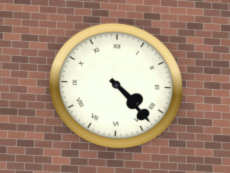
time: **4:23**
